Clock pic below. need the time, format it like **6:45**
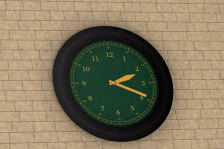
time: **2:19**
